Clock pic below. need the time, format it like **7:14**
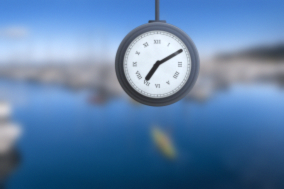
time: **7:10**
